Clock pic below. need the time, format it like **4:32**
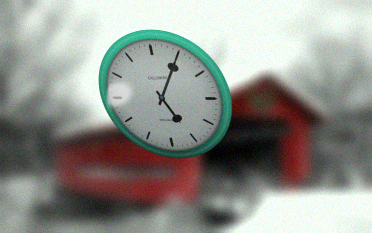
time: **5:05**
